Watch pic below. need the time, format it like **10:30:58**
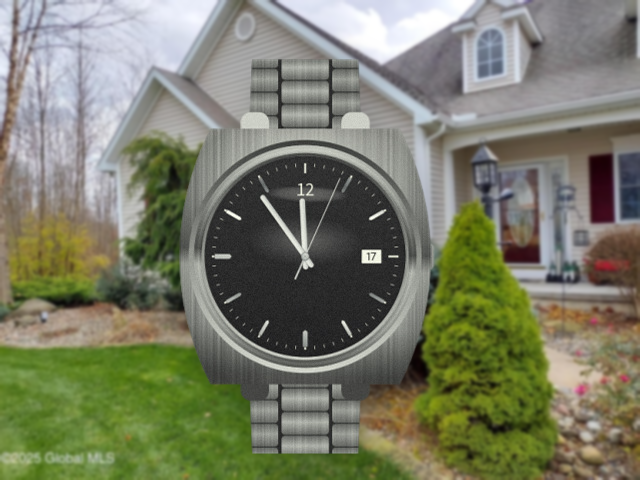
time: **11:54:04**
